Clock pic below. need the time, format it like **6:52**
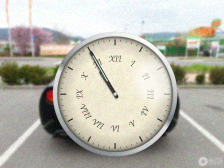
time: **10:55**
